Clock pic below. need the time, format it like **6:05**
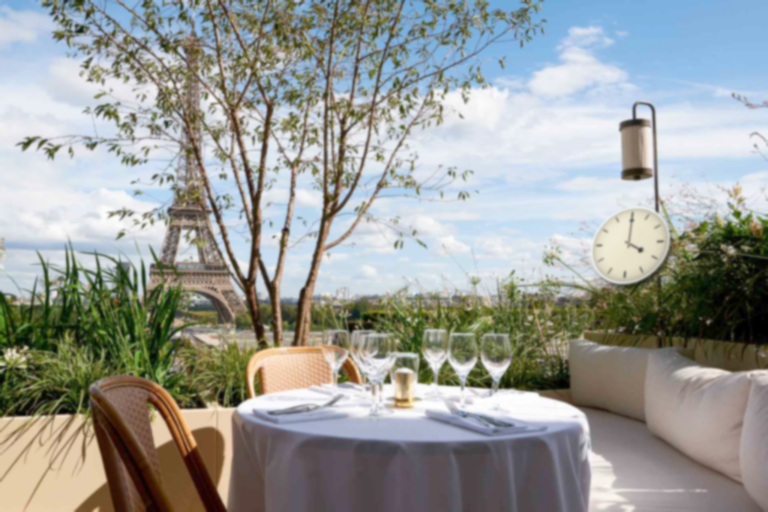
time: **4:00**
